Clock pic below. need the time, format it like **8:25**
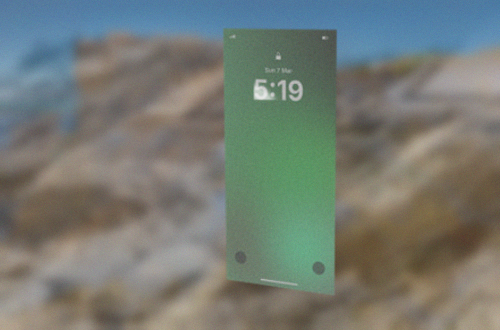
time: **5:19**
